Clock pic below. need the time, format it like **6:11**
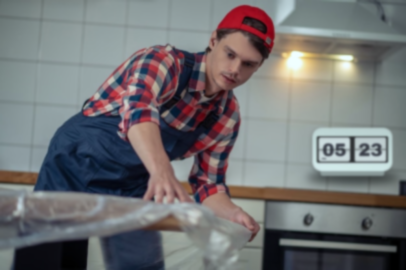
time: **5:23**
